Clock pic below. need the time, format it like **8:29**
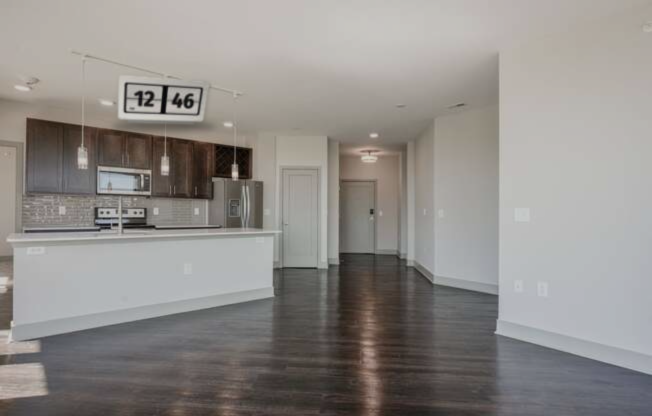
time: **12:46**
